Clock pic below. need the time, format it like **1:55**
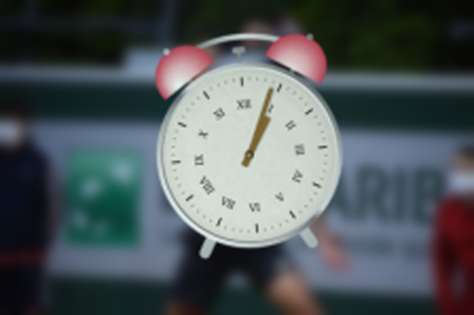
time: **1:04**
